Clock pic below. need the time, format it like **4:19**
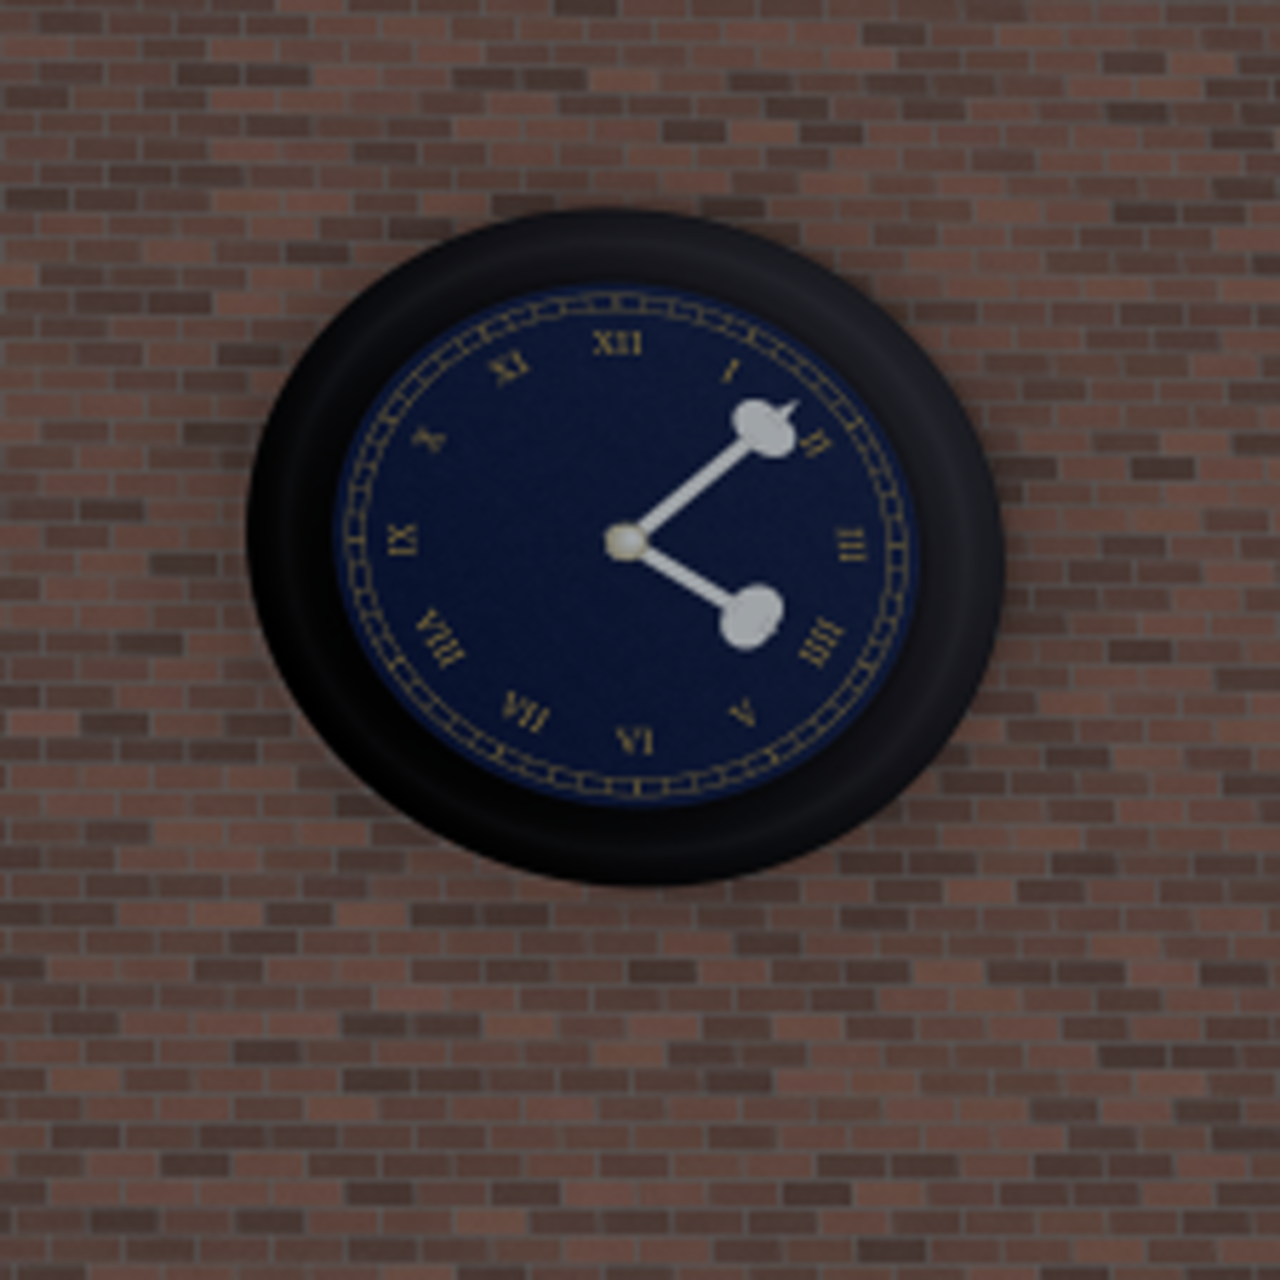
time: **4:08**
